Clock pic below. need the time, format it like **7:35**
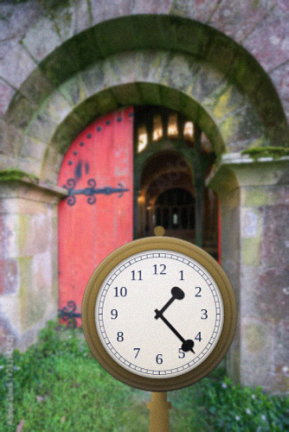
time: **1:23**
